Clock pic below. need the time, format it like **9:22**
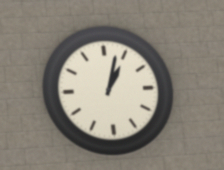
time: **1:03**
